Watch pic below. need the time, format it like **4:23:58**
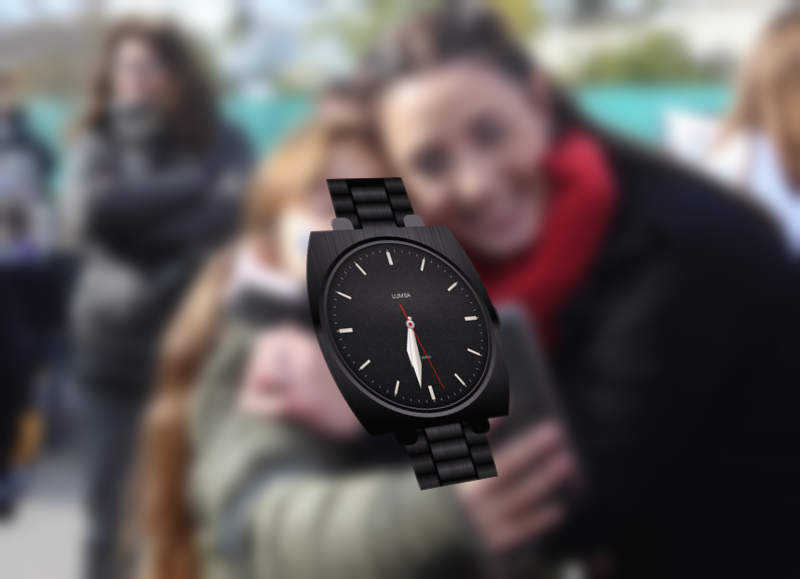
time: **6:31:28**
